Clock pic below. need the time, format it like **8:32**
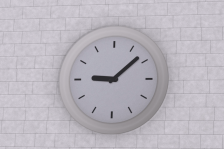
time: **9:08**
